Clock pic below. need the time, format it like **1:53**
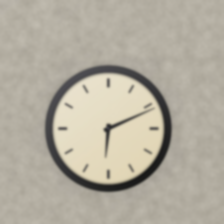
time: **6:11**
